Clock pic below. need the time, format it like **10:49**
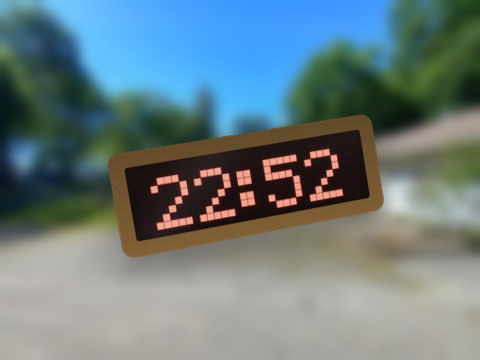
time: **22:52**
